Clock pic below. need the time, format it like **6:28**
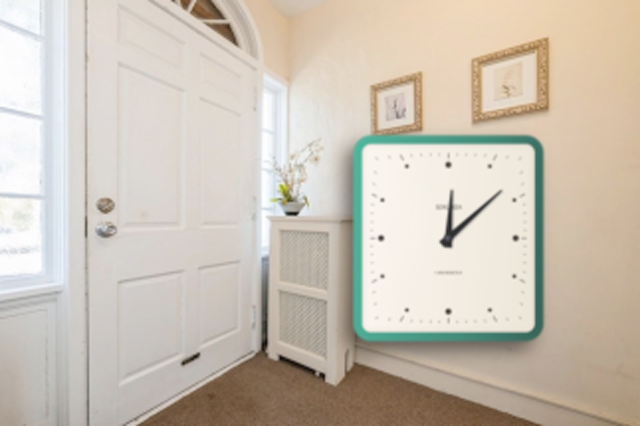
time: **12:08**
